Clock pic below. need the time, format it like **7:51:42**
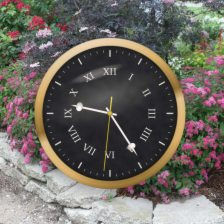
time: **9:24:31**
